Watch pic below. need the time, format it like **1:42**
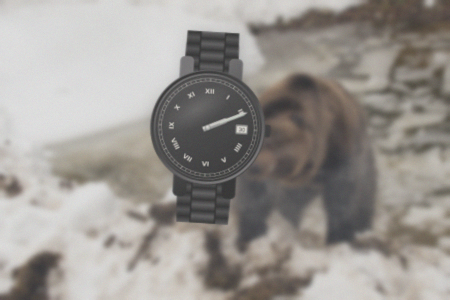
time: **2:11**
